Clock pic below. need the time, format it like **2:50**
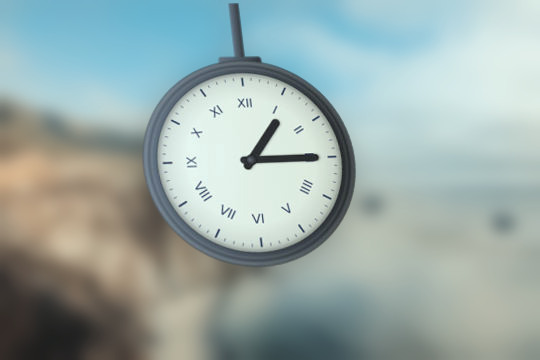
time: **1:15**
